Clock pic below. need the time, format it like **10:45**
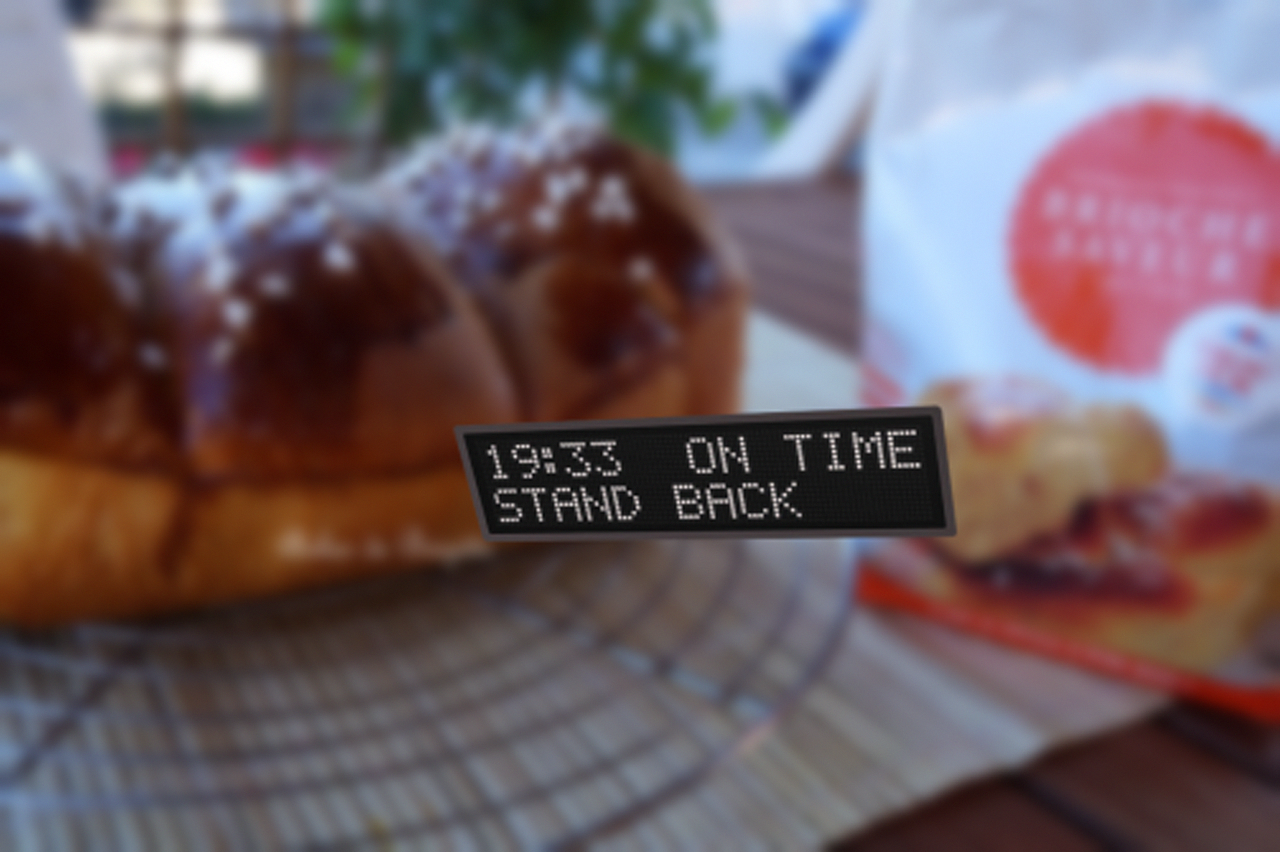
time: **19:33**
